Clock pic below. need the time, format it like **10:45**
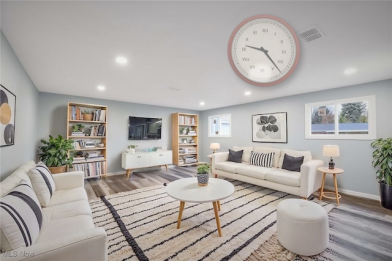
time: **9:23**
